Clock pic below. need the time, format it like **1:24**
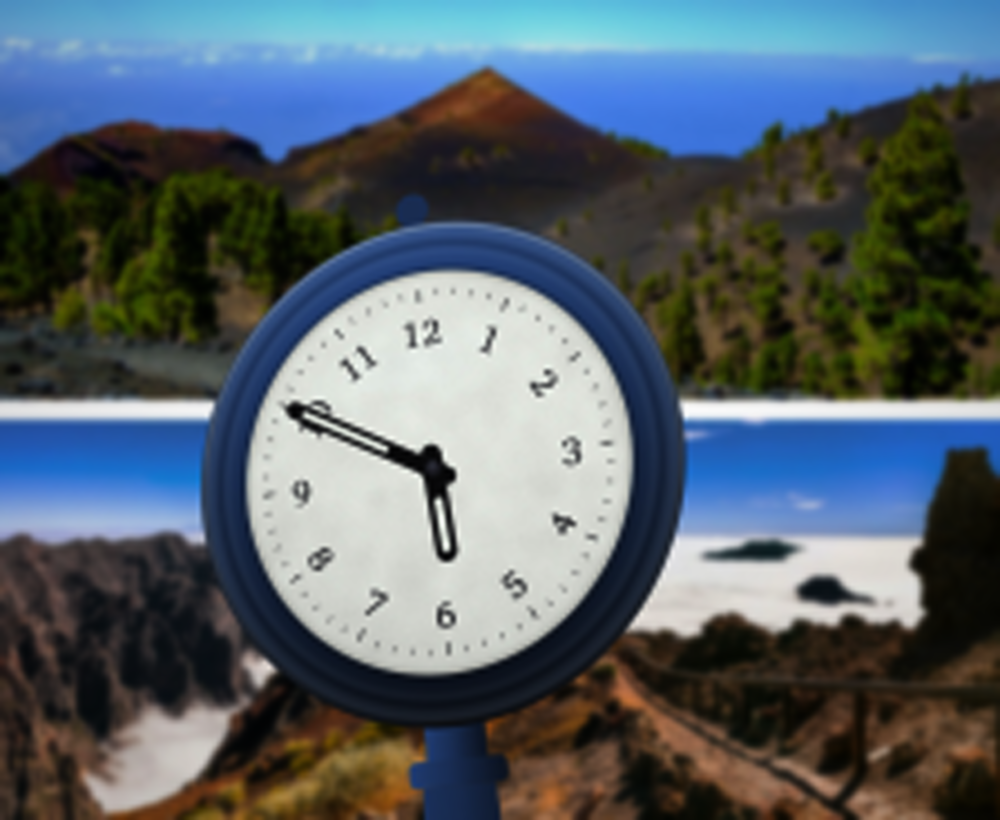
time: **5:50**
